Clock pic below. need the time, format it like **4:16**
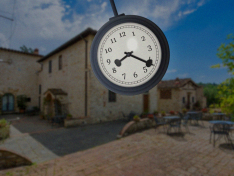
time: **8:22**
